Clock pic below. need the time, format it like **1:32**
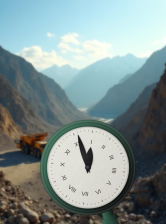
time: **1:01**
